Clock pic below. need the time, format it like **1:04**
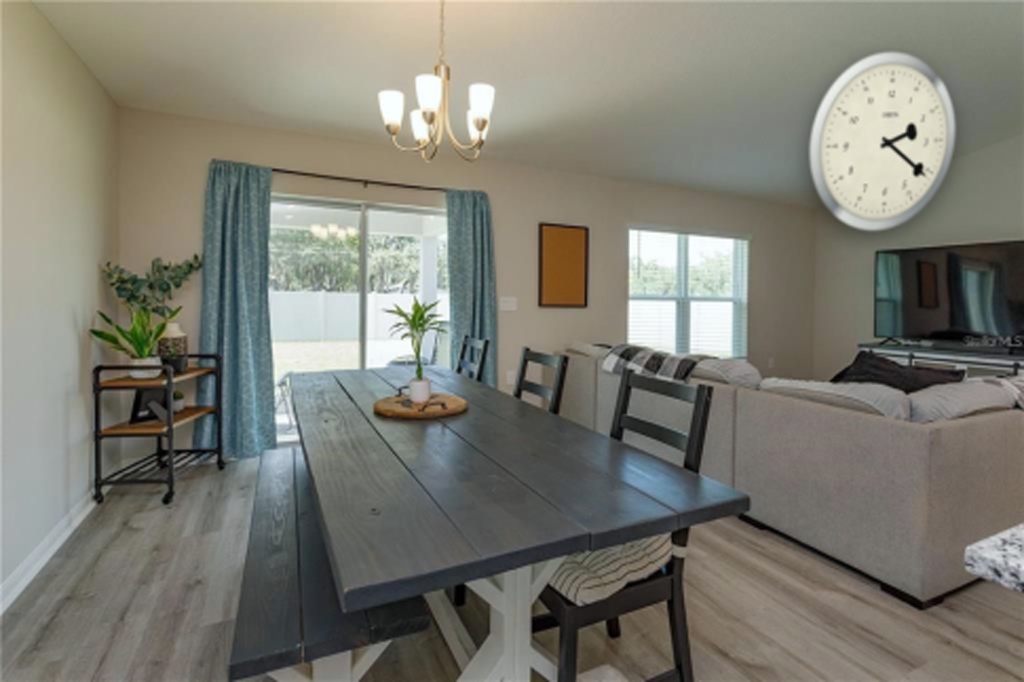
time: **2:21**
